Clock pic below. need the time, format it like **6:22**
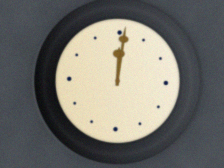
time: **12:01**
